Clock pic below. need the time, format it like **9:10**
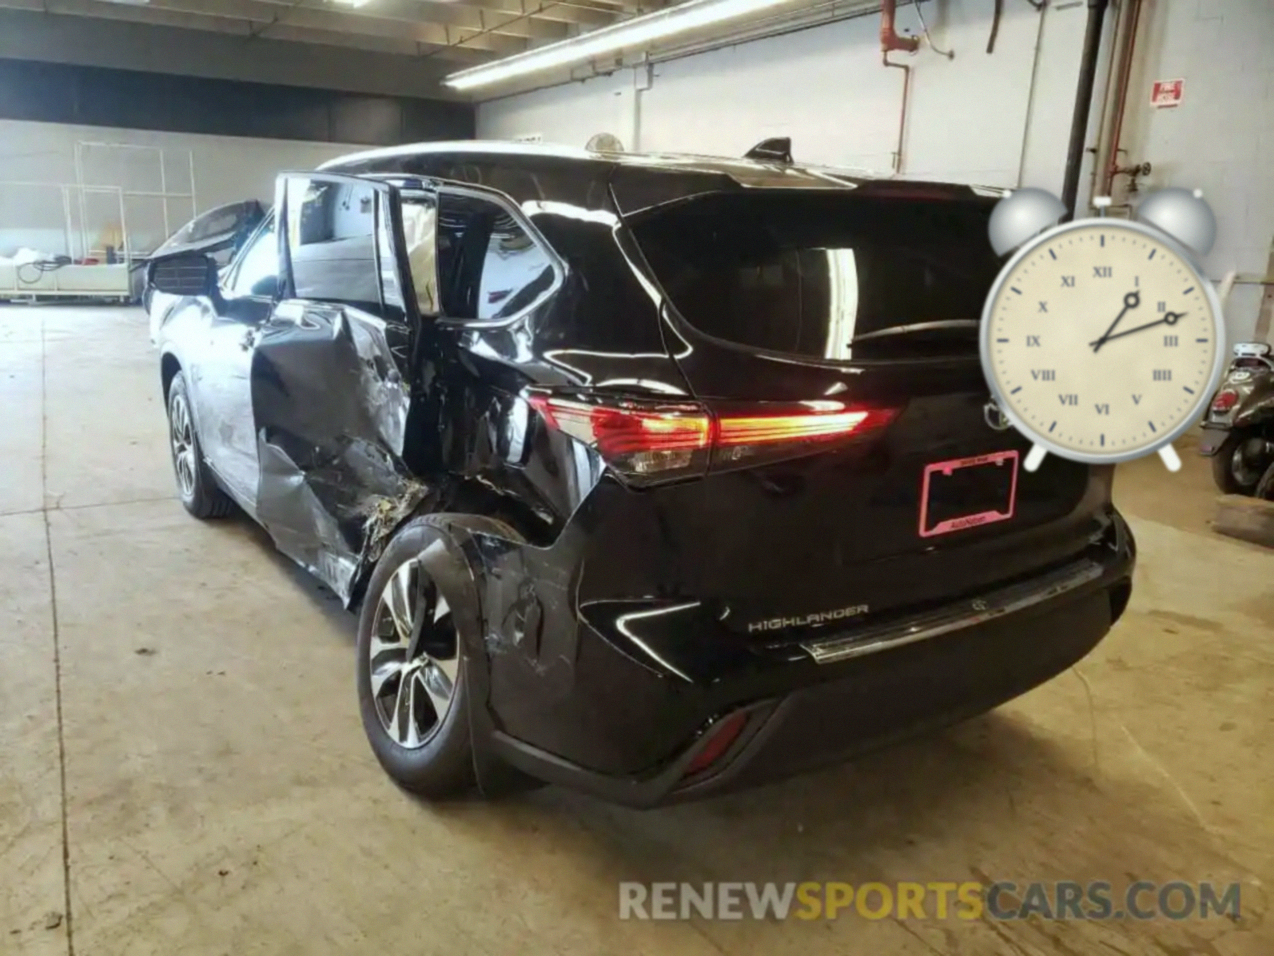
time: **1:12**
